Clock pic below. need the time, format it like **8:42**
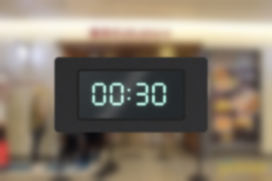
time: **0:30**
